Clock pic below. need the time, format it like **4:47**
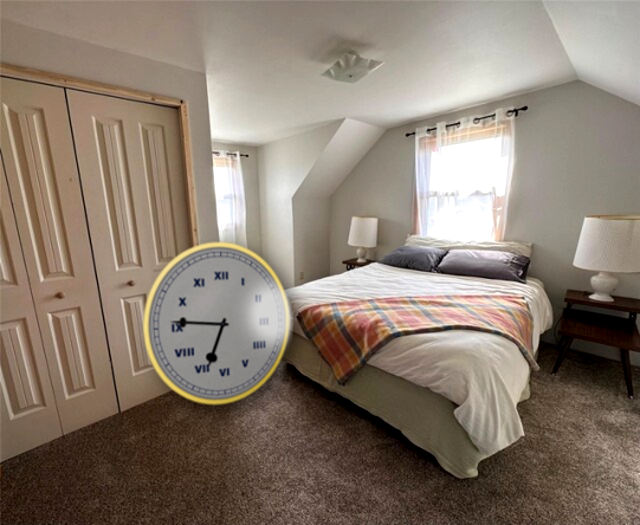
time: **6:46**
